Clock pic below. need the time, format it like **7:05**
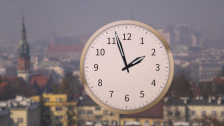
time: **1:57**
